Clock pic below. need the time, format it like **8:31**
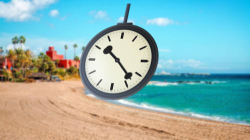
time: **10:23**
